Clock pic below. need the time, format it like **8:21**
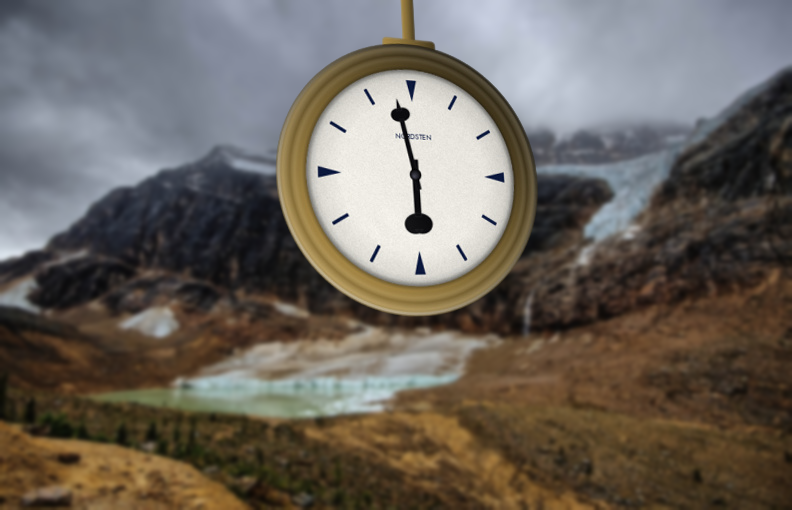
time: **5:58**
